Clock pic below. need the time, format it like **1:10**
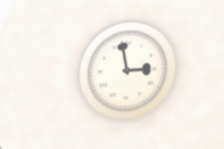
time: **2:58**
